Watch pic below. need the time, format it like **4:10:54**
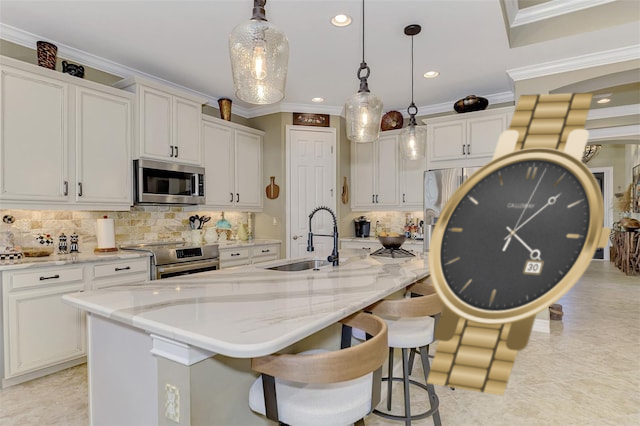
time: **4:07:02**
